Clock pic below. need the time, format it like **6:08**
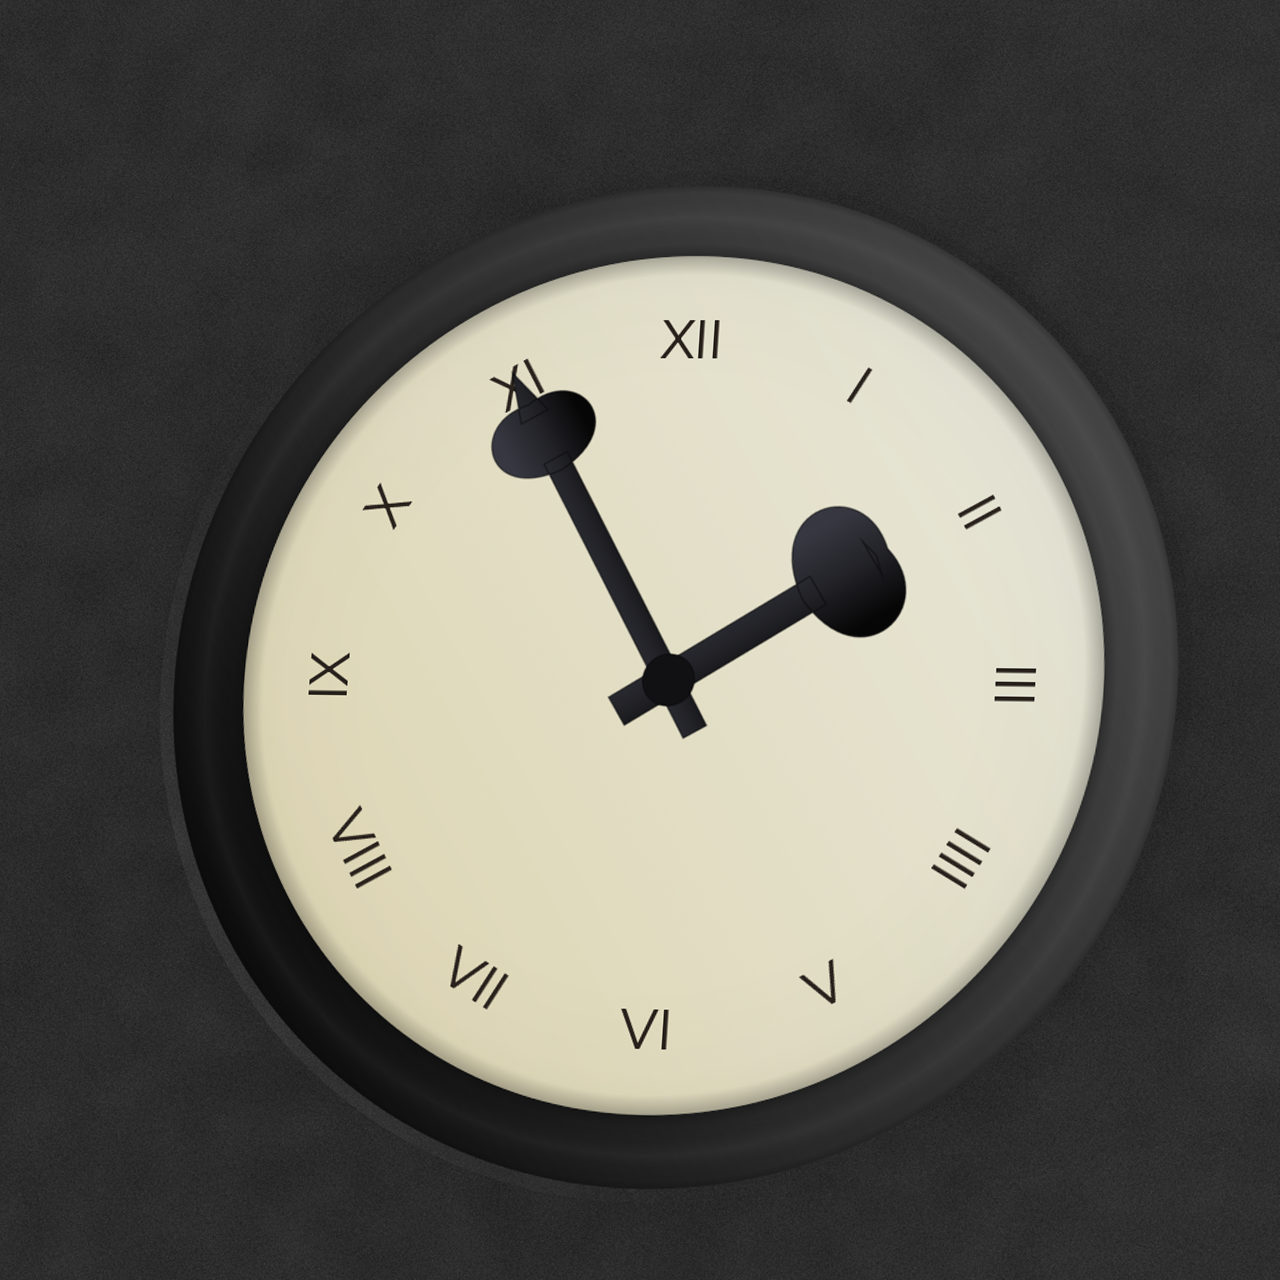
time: **1:55**
